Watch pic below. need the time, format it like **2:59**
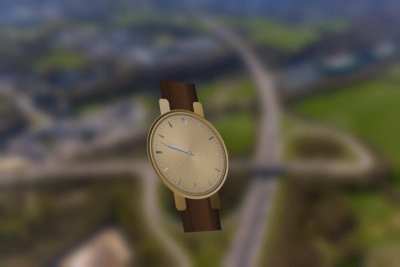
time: **9:48**
